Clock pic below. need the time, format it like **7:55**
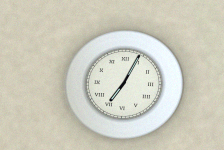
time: **7:04**
